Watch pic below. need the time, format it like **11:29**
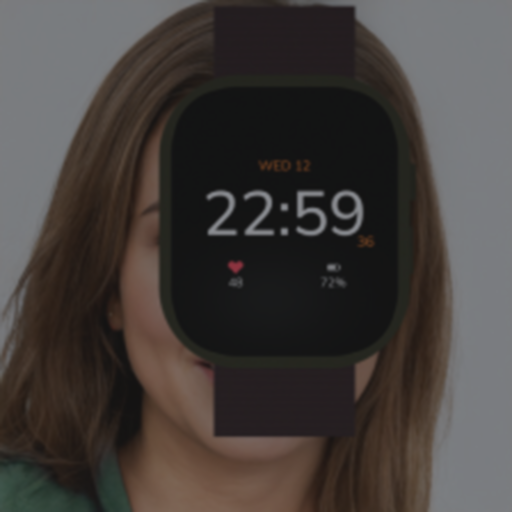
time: **22:59**
